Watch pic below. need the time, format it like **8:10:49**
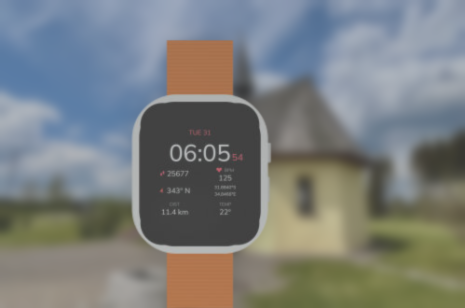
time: **6:05:54**
